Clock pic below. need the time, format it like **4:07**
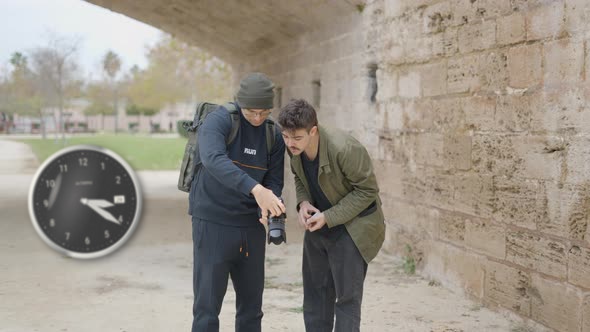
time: **3:21**
